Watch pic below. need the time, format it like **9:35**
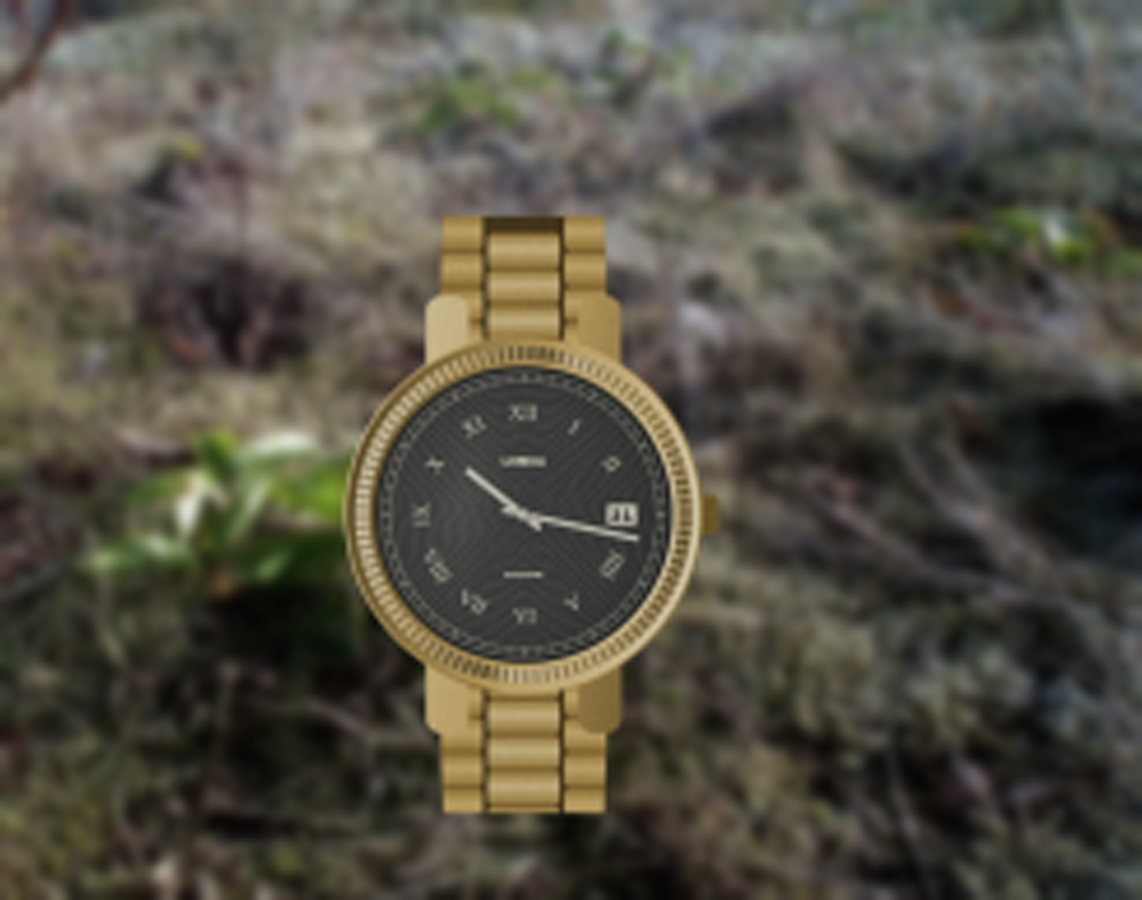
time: **10:17**
